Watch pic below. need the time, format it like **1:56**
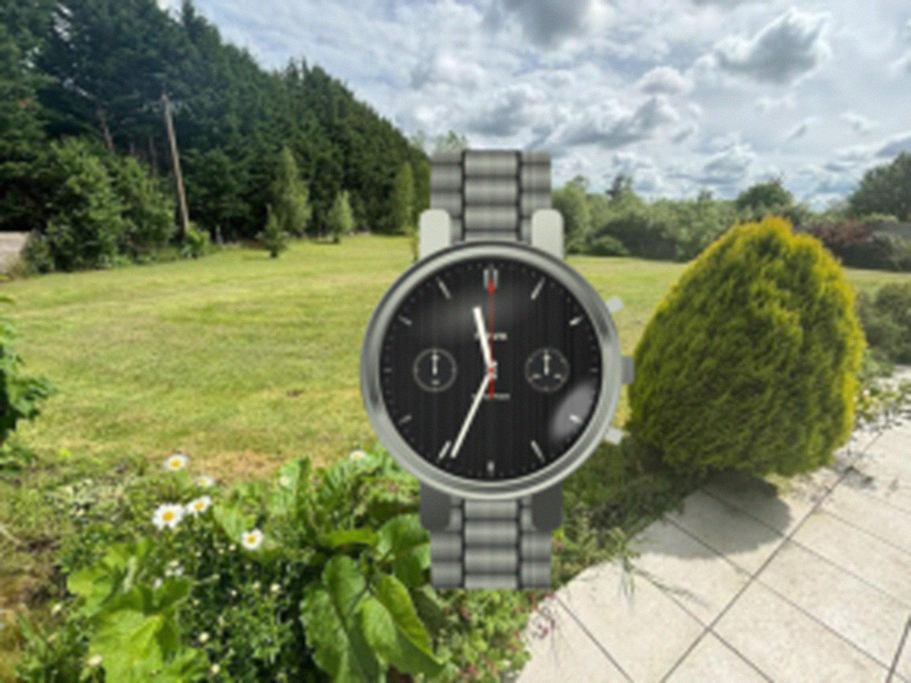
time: **11:34**
